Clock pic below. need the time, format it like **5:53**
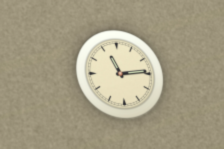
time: **11:14**
